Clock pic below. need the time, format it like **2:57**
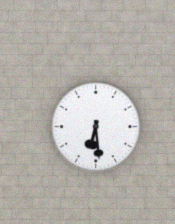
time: **6:29**
